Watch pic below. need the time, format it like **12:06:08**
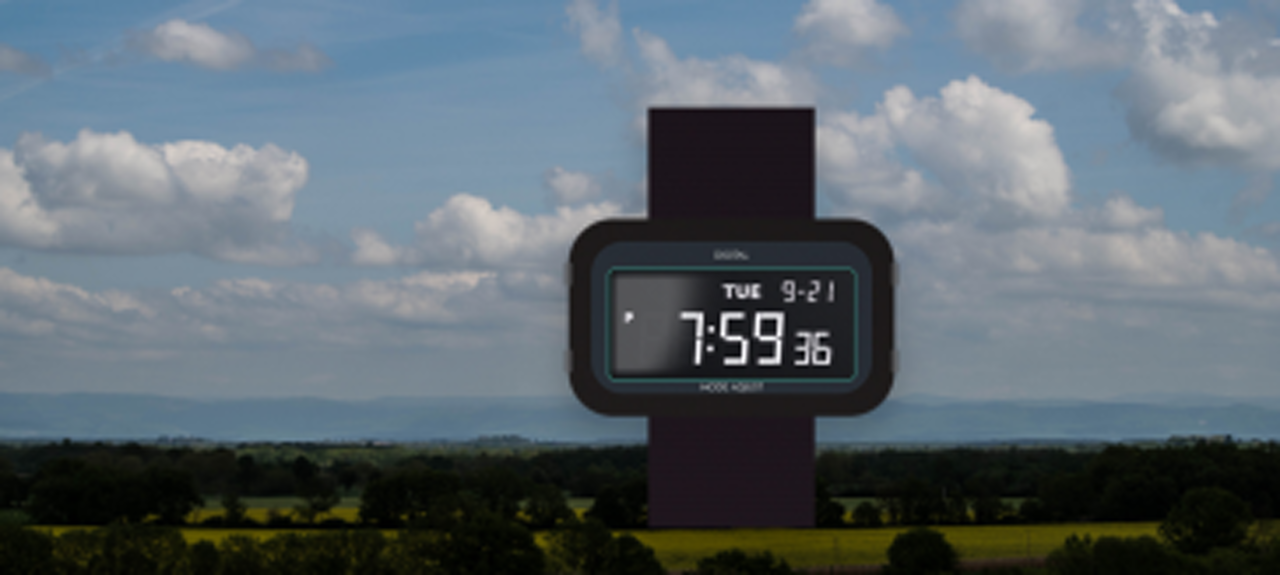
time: **7:59:36**
